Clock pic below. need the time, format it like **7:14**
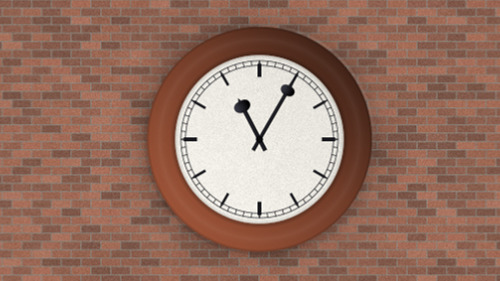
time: **11:05**
